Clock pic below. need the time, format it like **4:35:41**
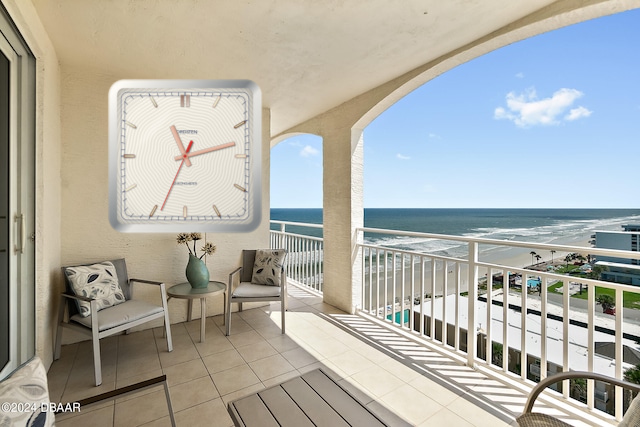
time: **11:12:34**
